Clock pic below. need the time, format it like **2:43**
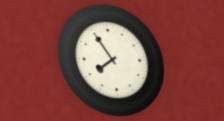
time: **7:55**
